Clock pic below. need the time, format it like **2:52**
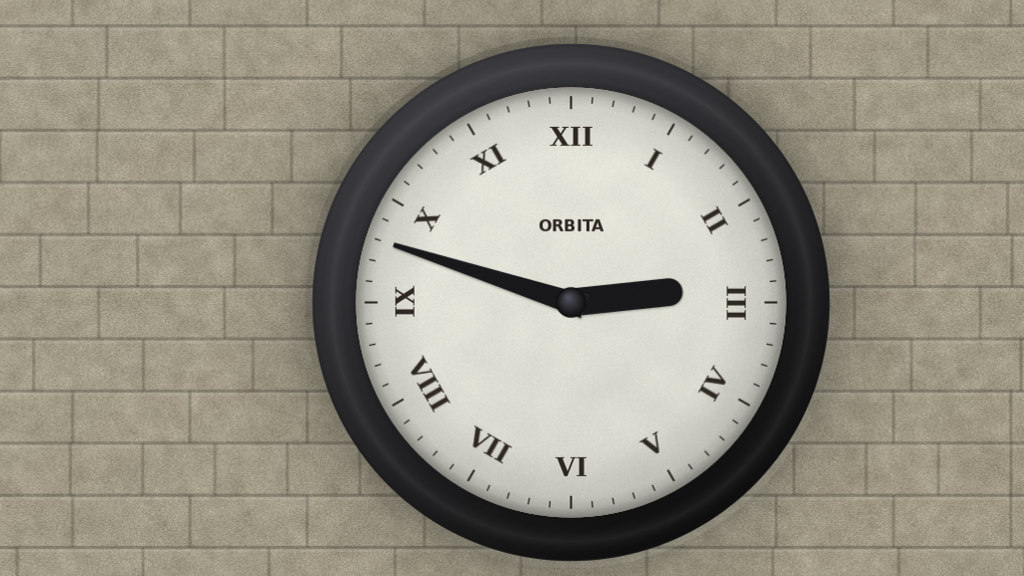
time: **2:48**
